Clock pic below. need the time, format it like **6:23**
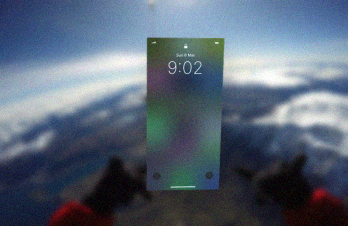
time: **9:02**
